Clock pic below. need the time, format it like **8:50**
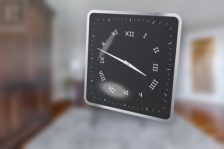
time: **3:48**
